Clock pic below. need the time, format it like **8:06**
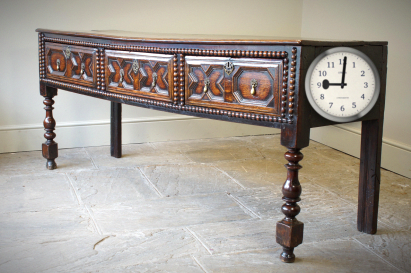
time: **9:01**
